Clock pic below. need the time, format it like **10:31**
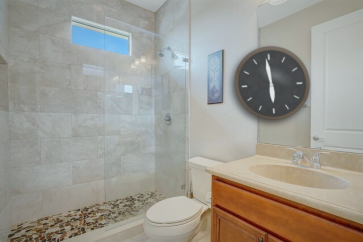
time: **5:59**
